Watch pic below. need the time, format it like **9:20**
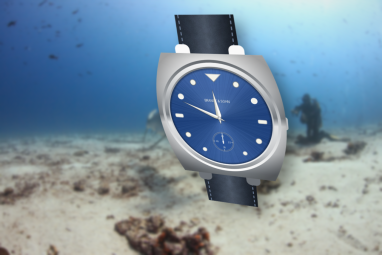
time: **11:49**
